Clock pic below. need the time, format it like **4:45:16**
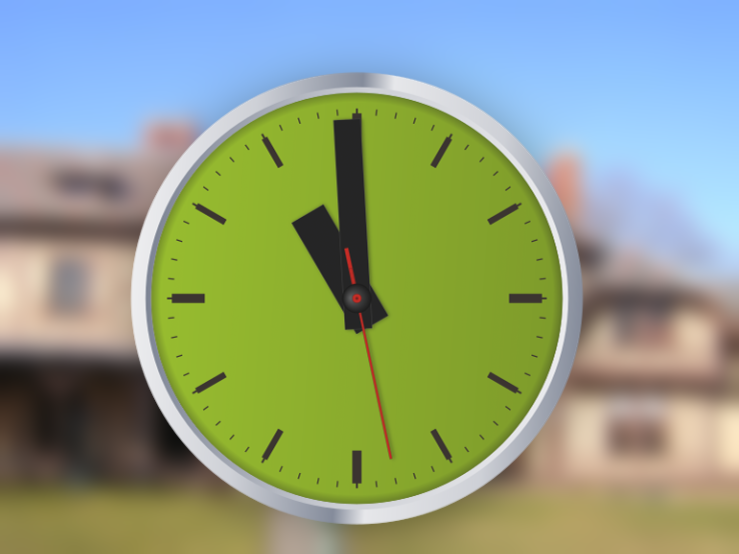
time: **10:59:28**
